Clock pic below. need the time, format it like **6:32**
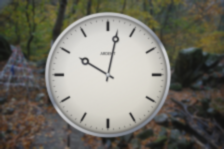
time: **10:02**
